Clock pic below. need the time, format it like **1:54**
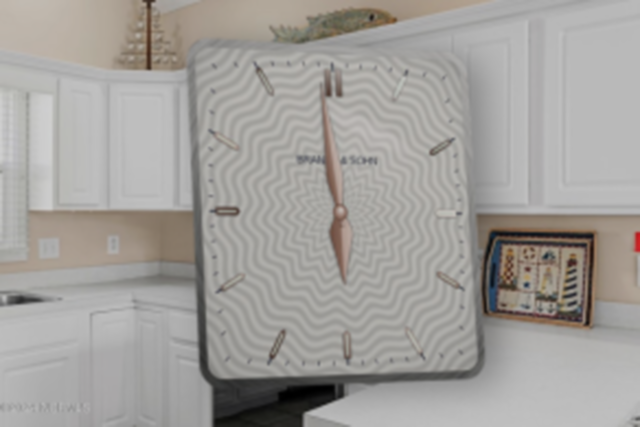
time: **5:59**
